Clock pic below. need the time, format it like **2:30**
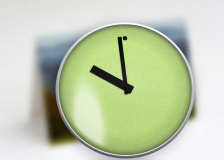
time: **9:59**
